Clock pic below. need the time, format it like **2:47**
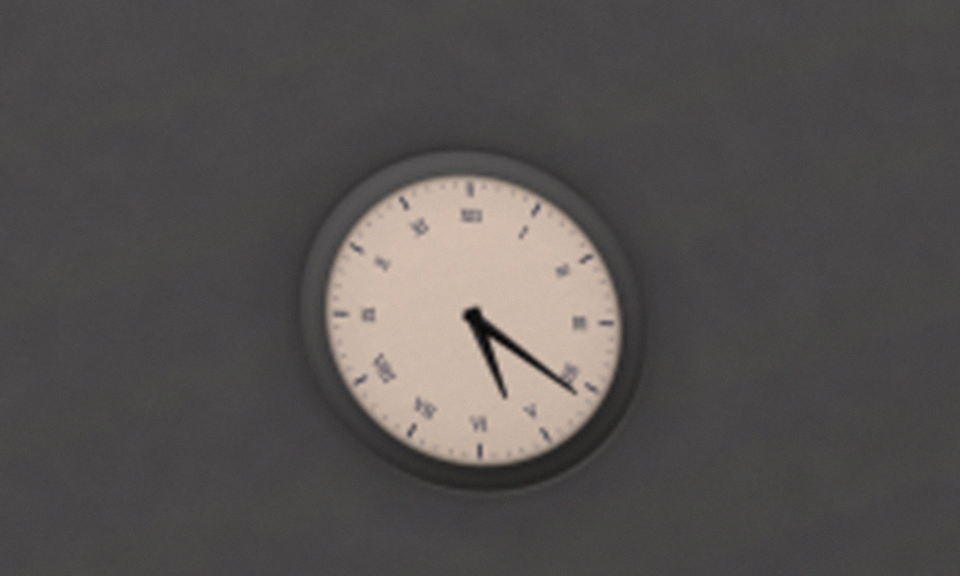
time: **5:21**
